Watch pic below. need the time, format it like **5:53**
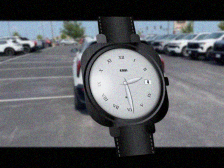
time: **2:29**
